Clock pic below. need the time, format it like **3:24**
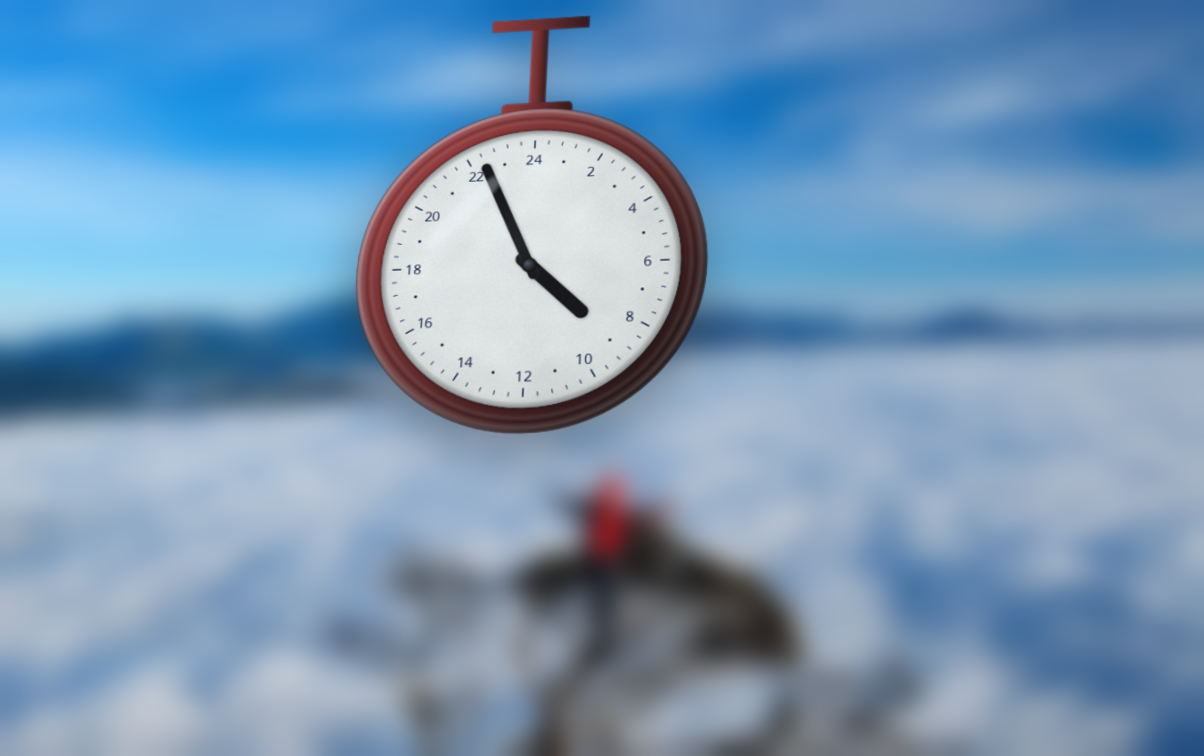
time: **8:56**
